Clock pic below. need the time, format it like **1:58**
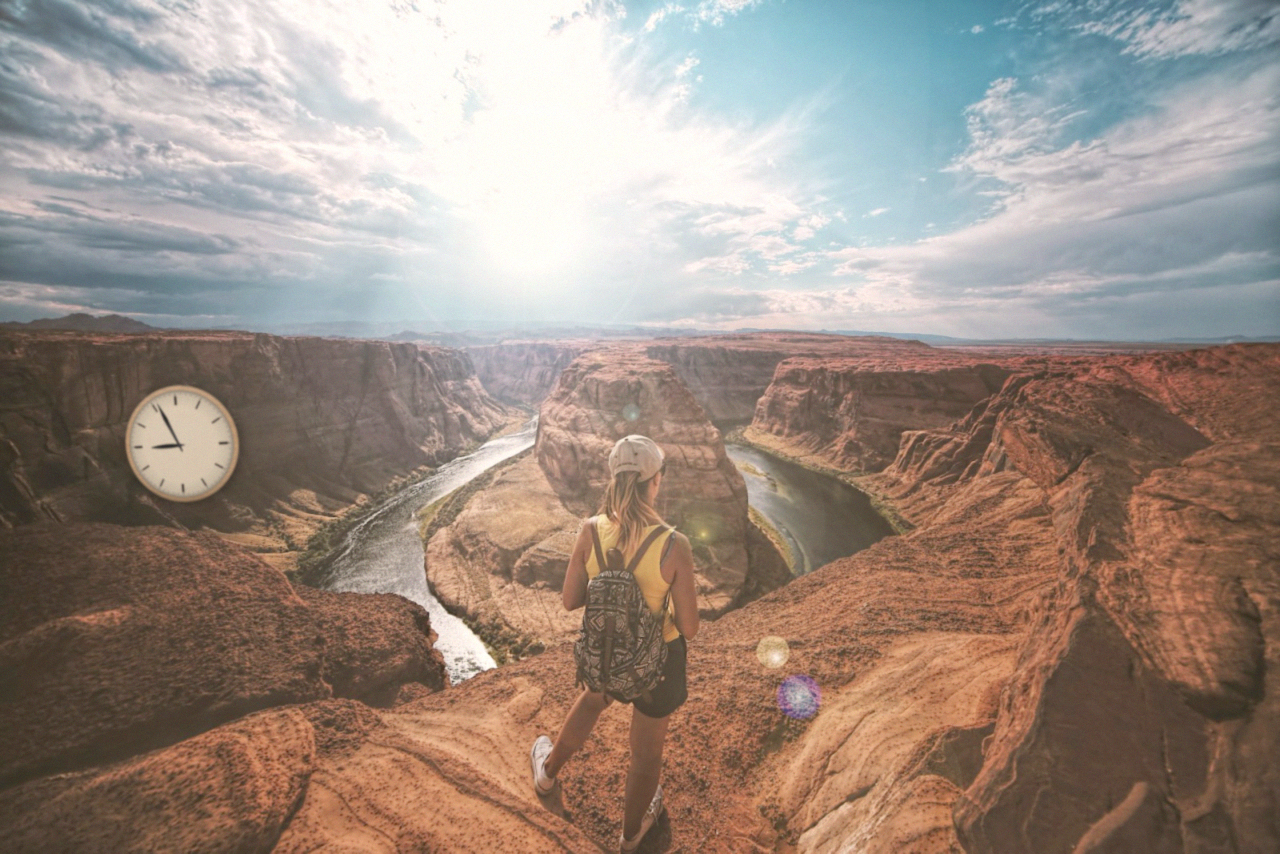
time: **8:56**
